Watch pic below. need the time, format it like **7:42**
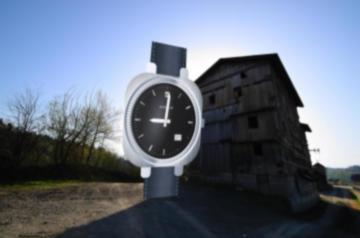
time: **9:01**
